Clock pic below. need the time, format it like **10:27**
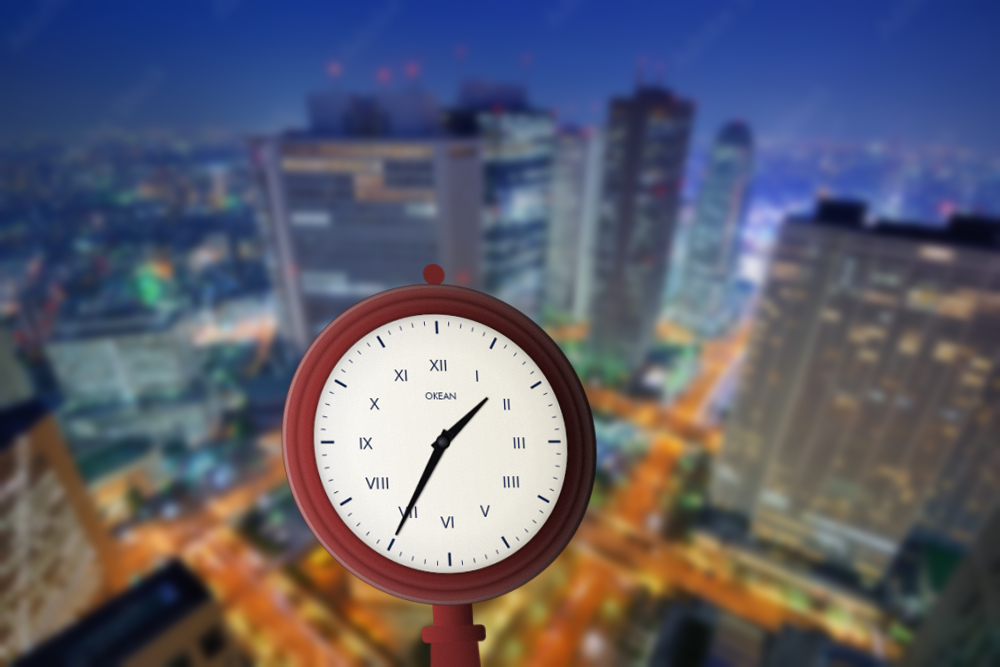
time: **1:35**
